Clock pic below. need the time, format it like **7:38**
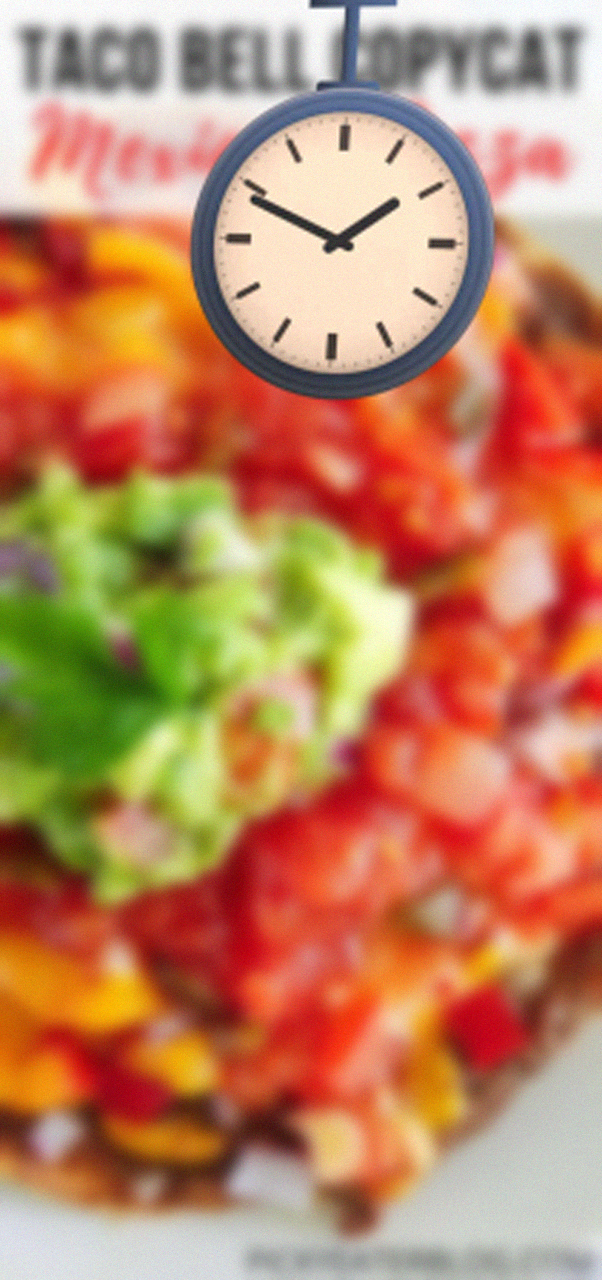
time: **1:49**
